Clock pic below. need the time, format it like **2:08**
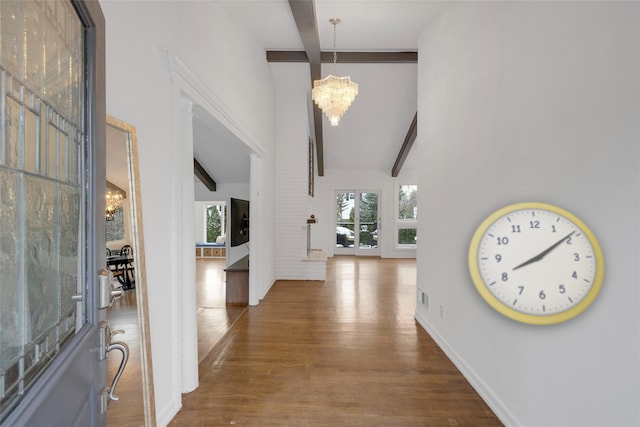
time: **8:09**
